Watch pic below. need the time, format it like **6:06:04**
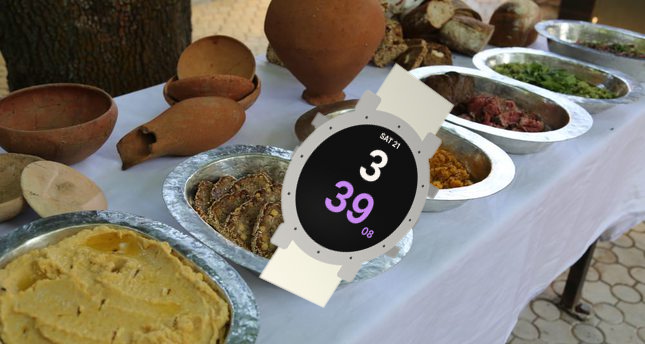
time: **3:39:08**
